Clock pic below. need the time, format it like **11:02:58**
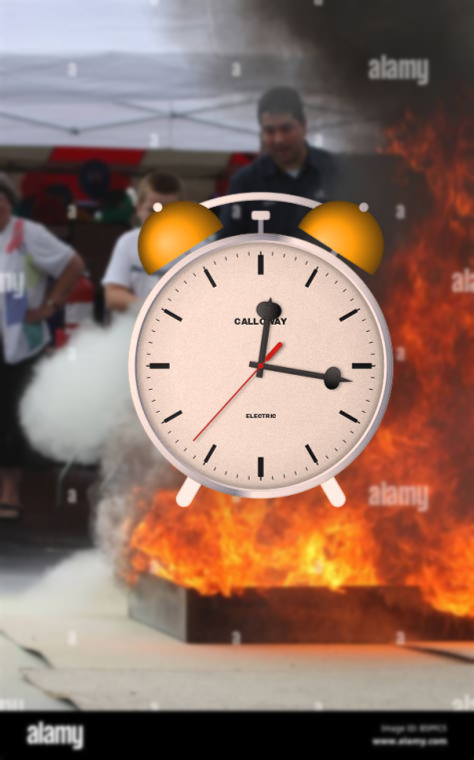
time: **12:16:37**
